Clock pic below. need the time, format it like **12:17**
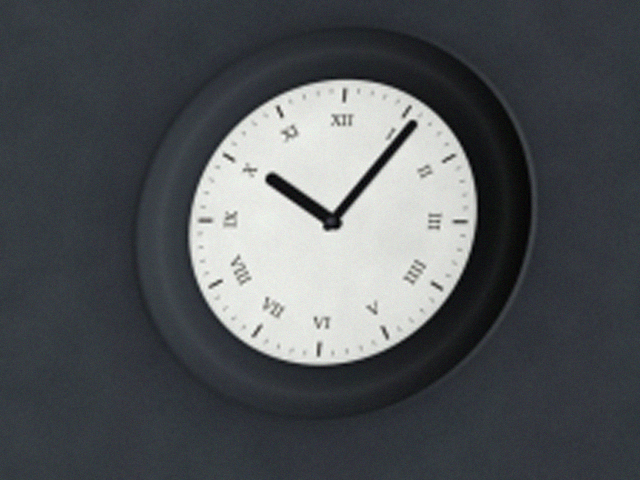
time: **10:06**
